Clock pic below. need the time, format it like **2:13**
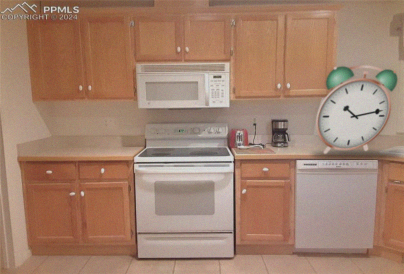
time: **10:13**
